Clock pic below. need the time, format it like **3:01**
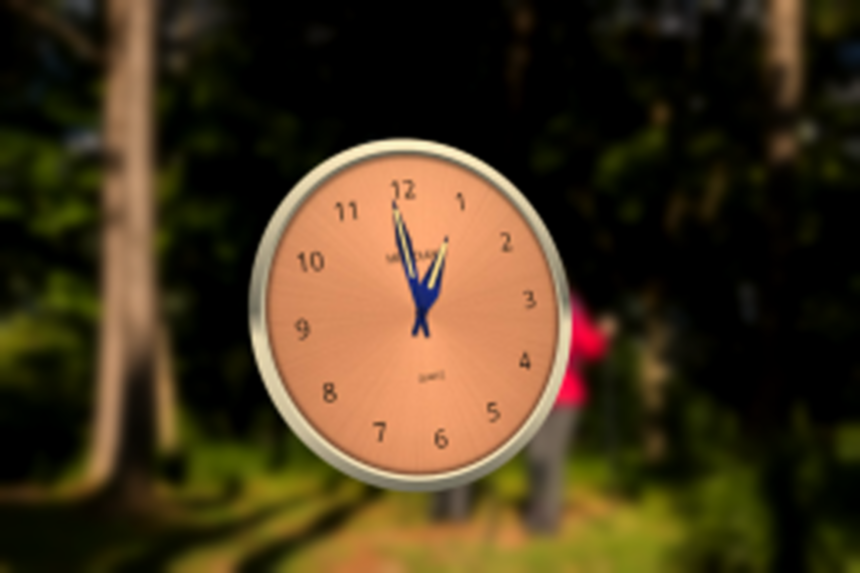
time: **12:59**
